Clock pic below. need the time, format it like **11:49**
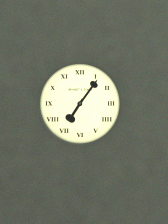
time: **7:06**
